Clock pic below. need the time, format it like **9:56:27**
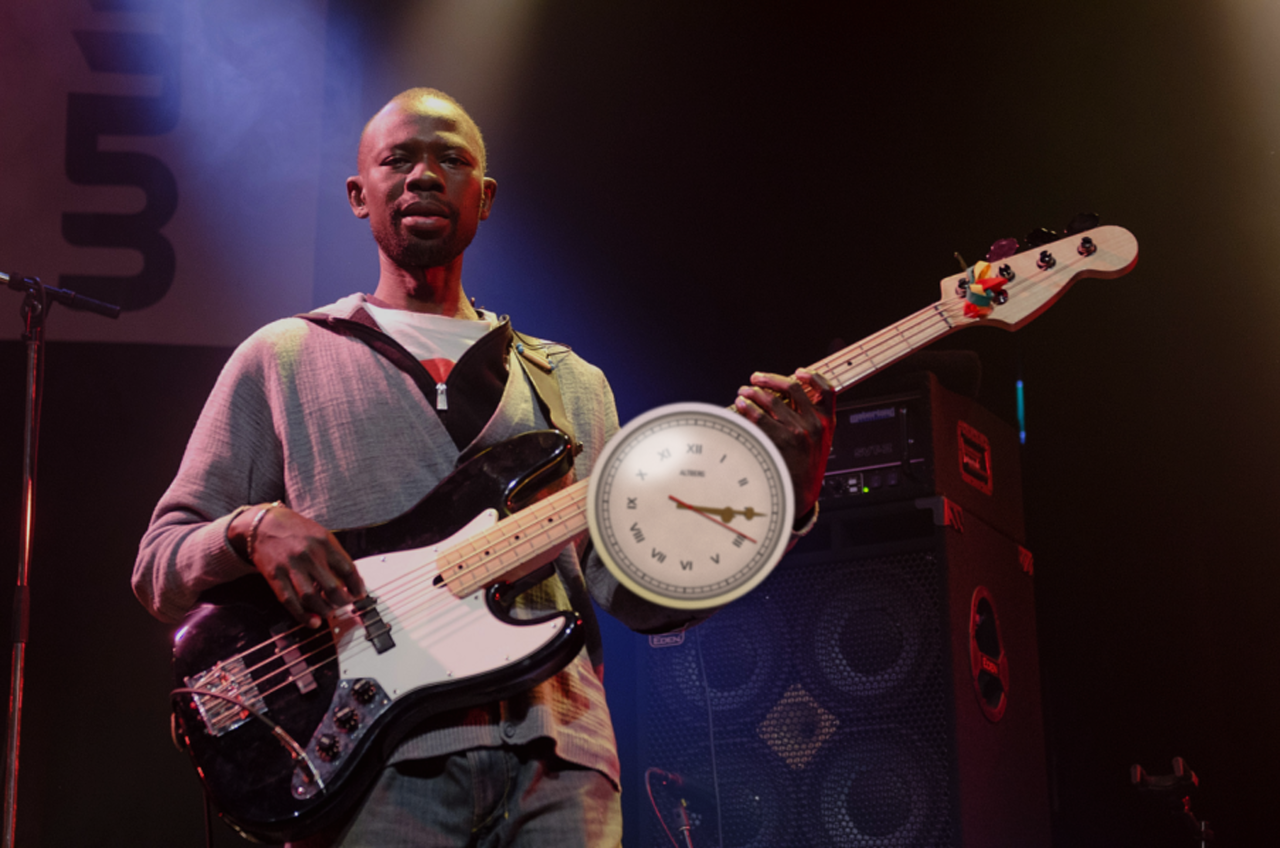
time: **3:15:19**
